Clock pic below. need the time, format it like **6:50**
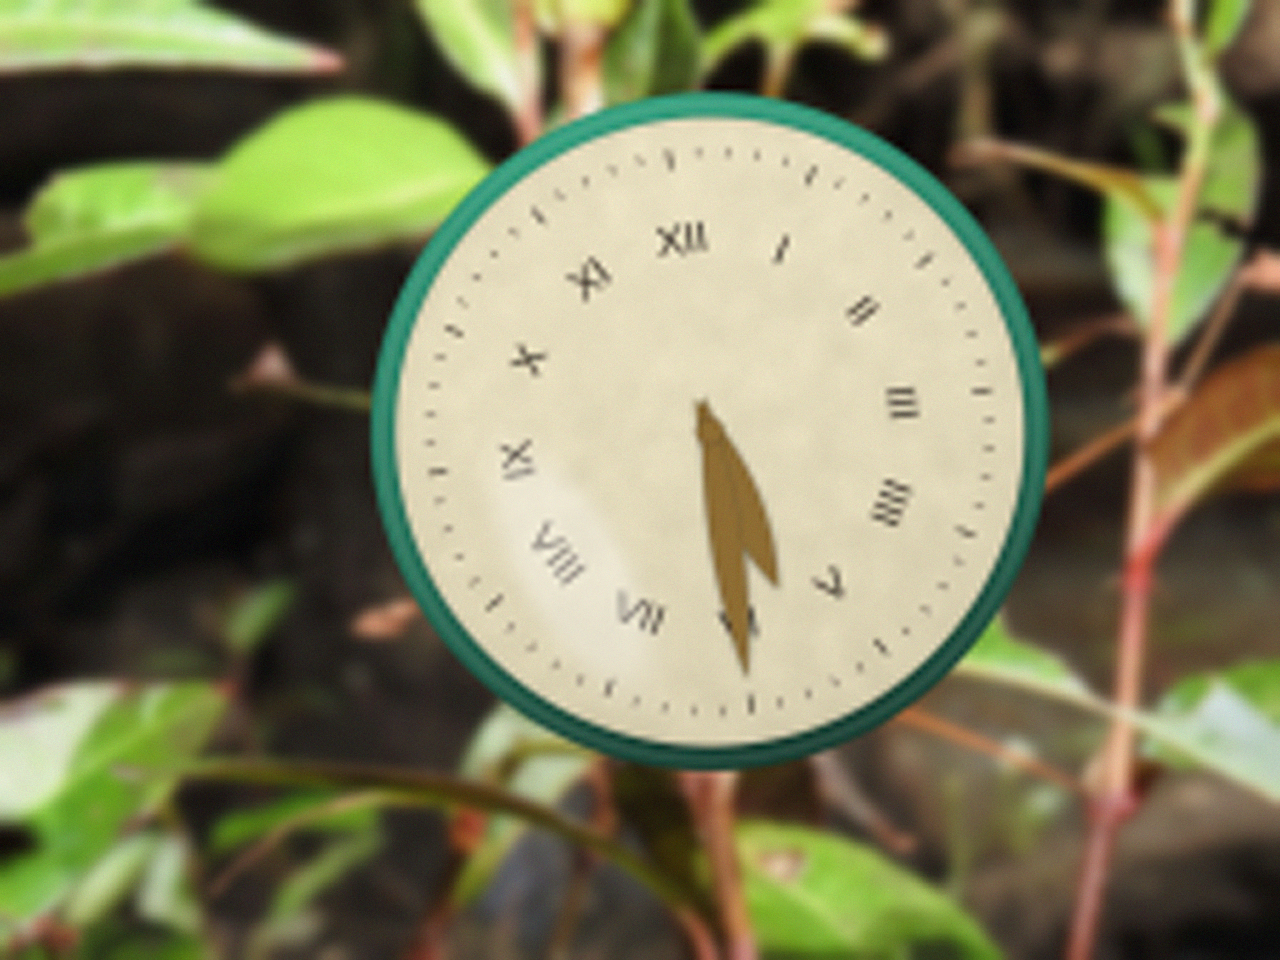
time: **5:30**
